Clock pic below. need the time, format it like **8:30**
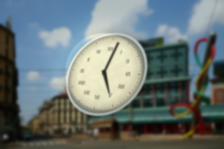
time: **5:02**
